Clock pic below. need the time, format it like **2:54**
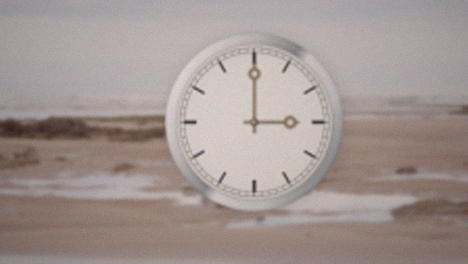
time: **3:00**
